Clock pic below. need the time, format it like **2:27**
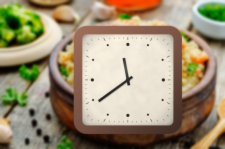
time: **11:39**
